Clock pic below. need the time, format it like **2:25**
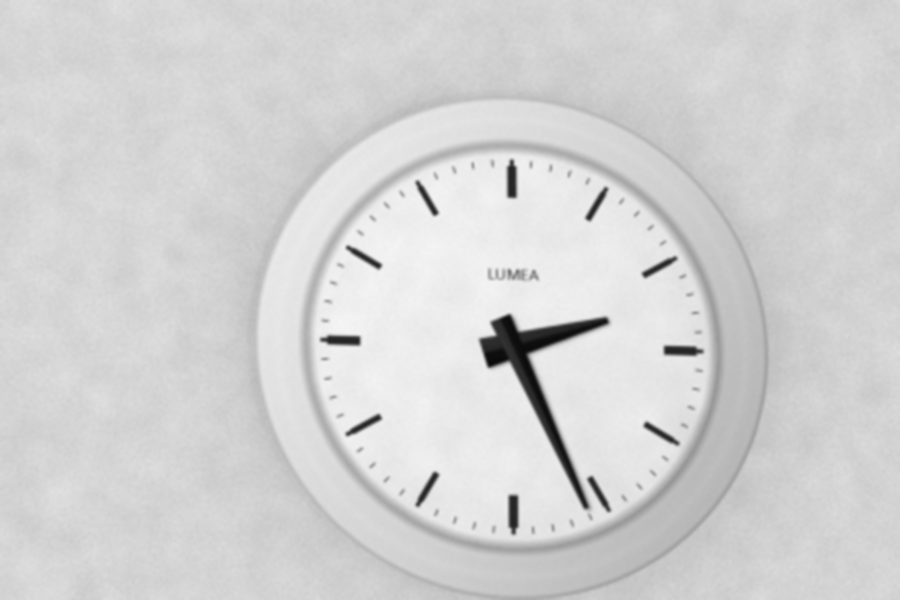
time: **2:26**
